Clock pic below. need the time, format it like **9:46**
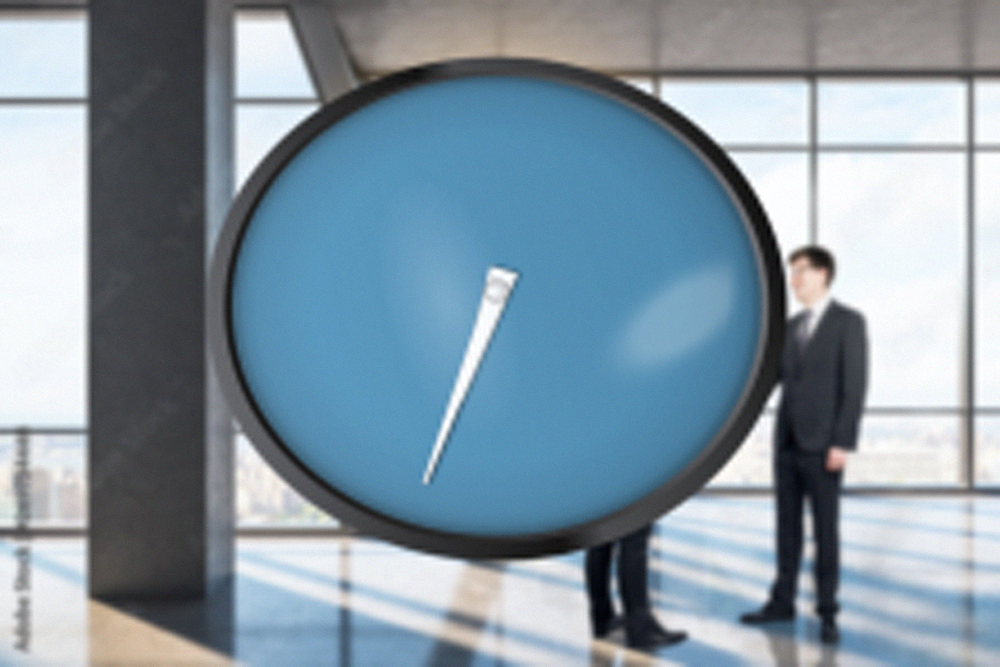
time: **6:33**
